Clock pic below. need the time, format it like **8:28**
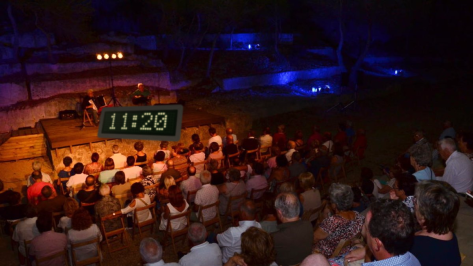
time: **11:20**
